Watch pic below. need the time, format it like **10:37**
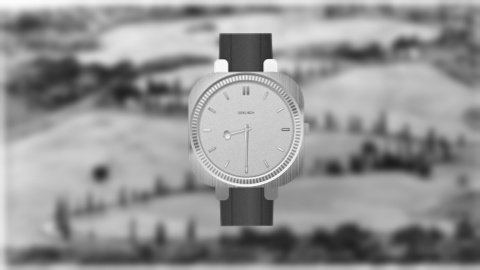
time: **8:30**
